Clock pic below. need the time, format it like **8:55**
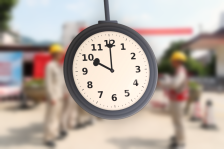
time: **10:00**
